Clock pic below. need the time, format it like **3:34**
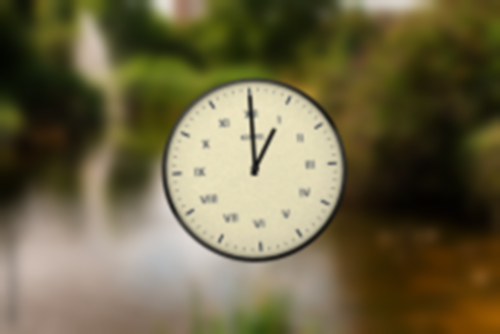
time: **1:00**
